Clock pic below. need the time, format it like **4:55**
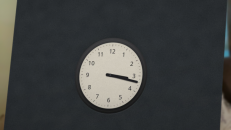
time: **3:17**
